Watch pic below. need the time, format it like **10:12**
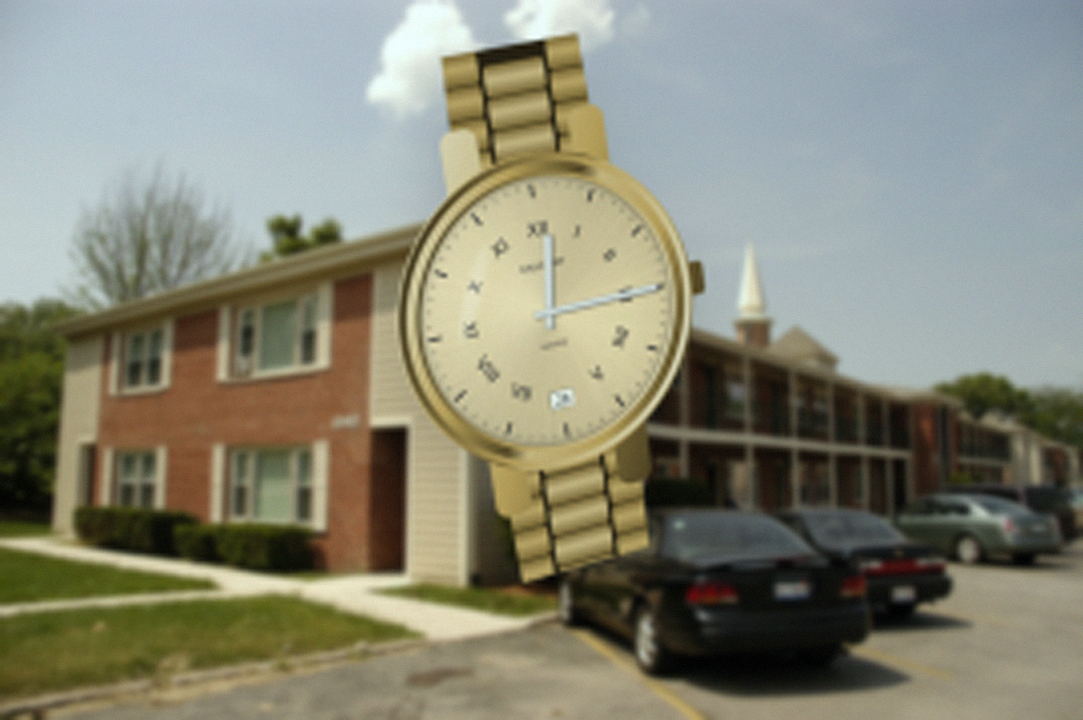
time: **12:15**
